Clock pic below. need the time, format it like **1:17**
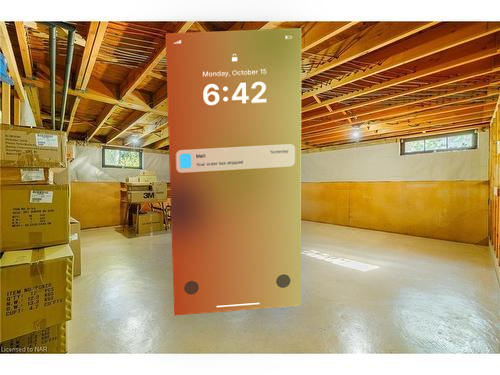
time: **6:42**
